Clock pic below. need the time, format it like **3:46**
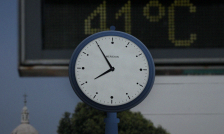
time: **7:55**
